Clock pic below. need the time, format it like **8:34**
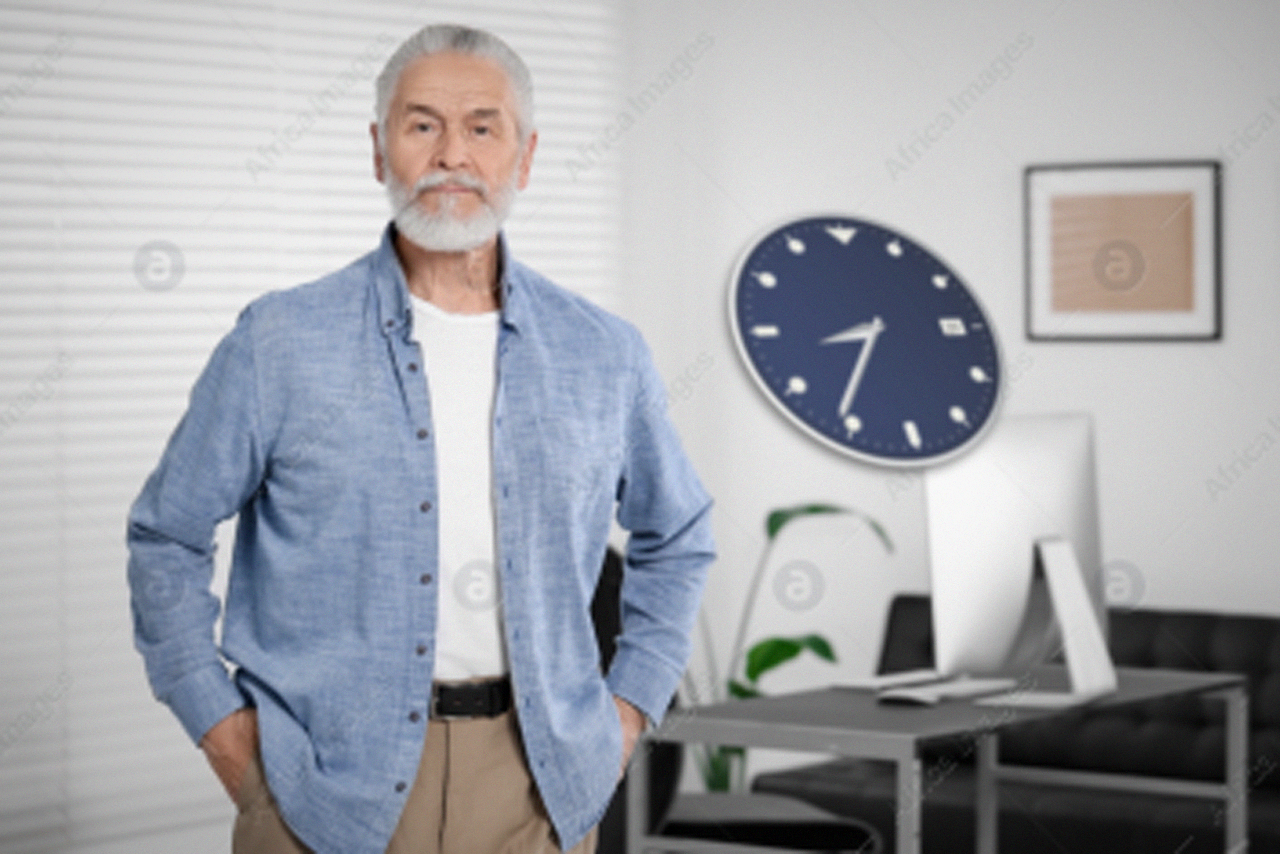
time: **8:36**
